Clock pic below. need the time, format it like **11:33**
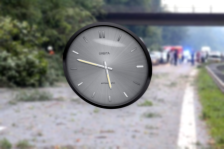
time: **5:48**
